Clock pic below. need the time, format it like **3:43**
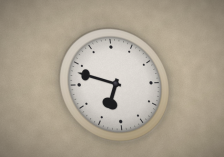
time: **6:48**
